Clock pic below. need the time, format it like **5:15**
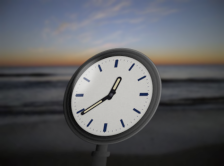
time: **12:39**
